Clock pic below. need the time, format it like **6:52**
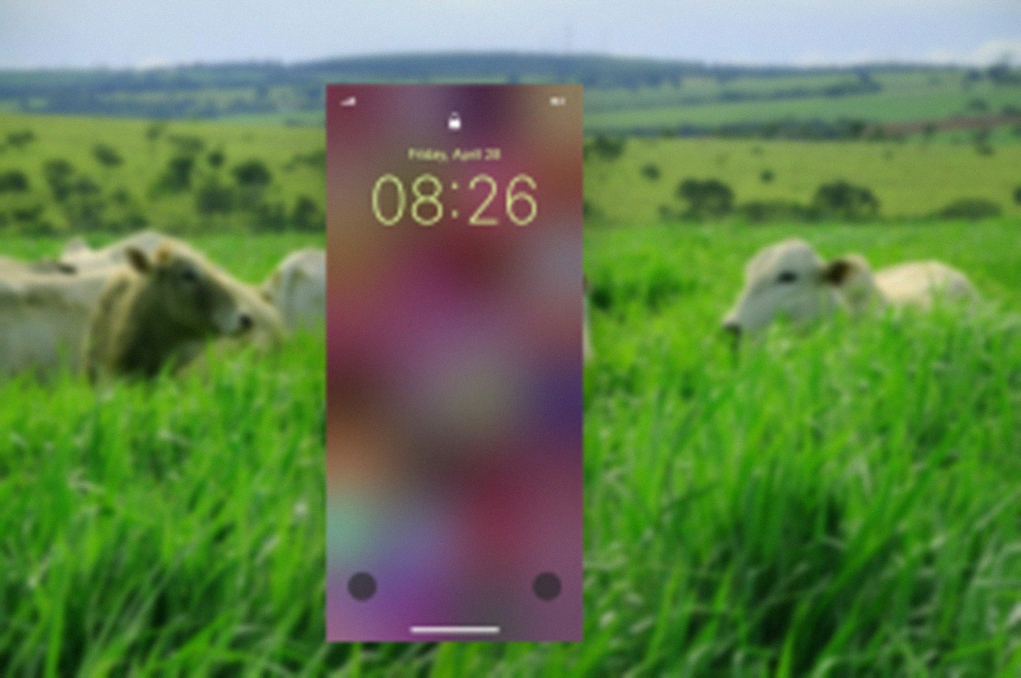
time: **8:26**
